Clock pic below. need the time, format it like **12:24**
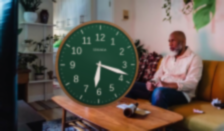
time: **6:18**
